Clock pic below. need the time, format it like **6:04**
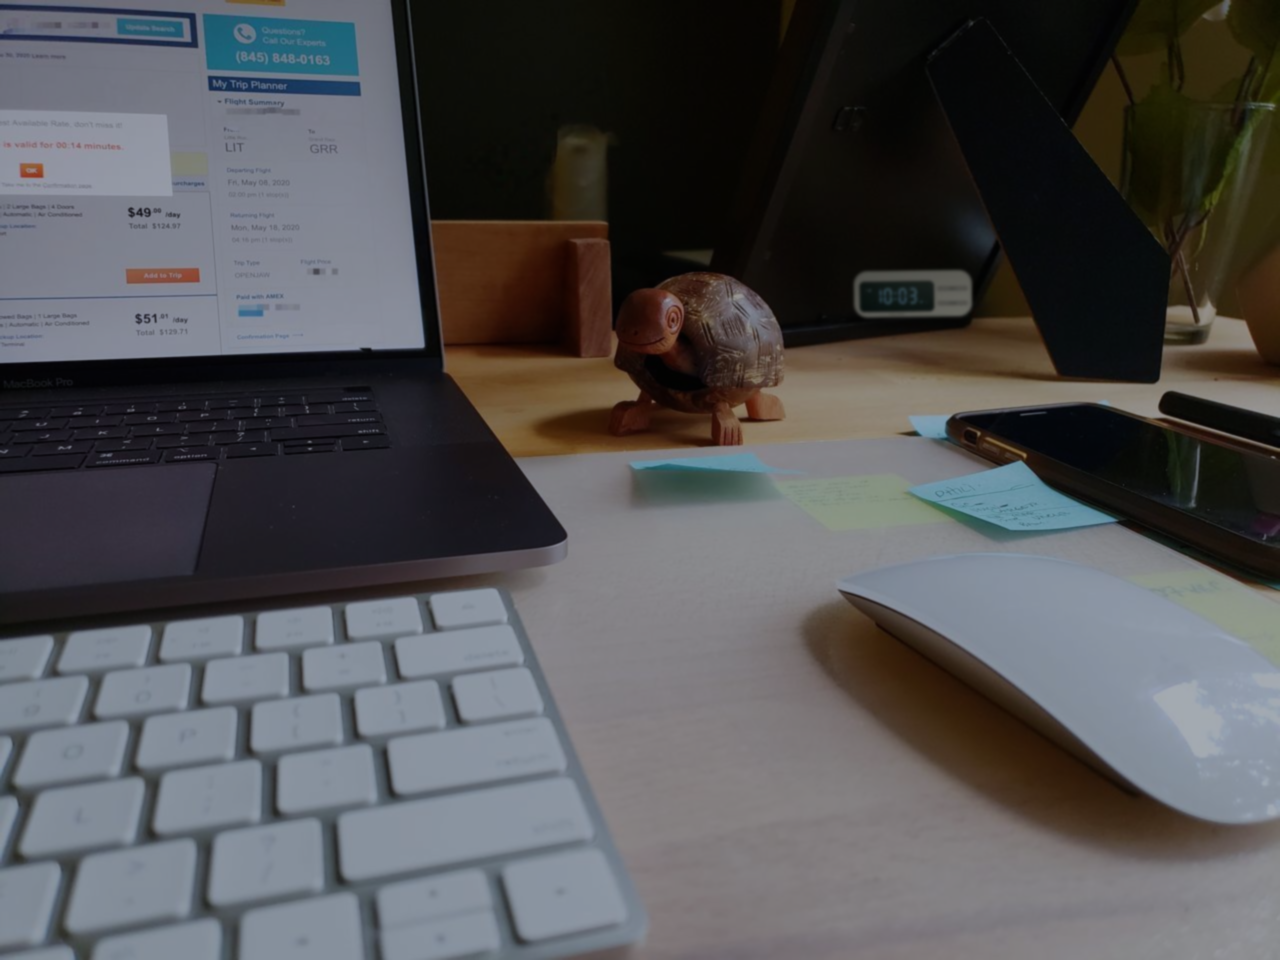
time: **10:03**
